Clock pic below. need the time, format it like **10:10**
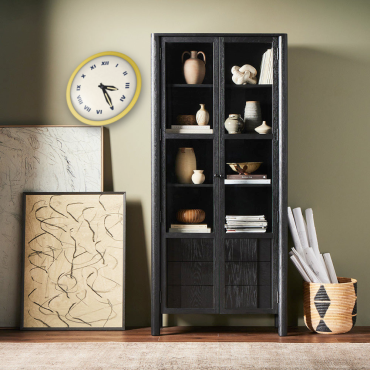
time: **3:25**
